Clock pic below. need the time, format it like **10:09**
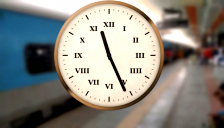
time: **11:26**
